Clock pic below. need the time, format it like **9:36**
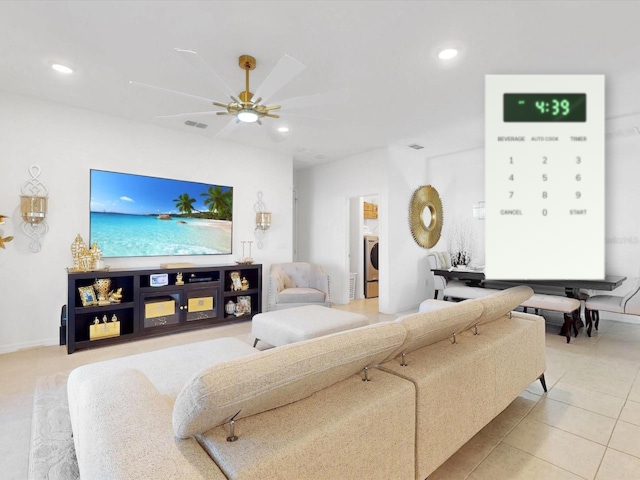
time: **4:39**
